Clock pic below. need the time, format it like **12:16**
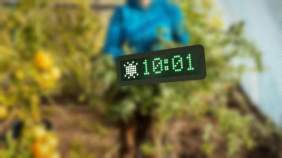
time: **10:01**
